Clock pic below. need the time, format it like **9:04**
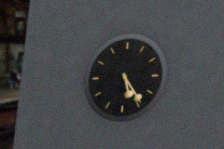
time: **5:24**
